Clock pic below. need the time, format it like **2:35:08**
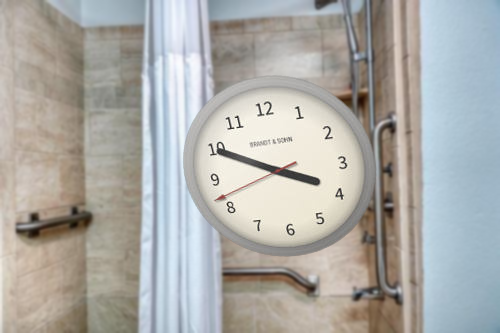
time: **3:49:42**
